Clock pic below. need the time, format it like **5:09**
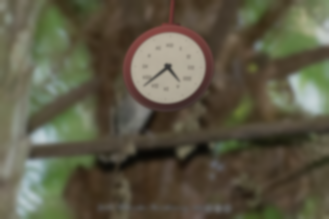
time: **4:38**
